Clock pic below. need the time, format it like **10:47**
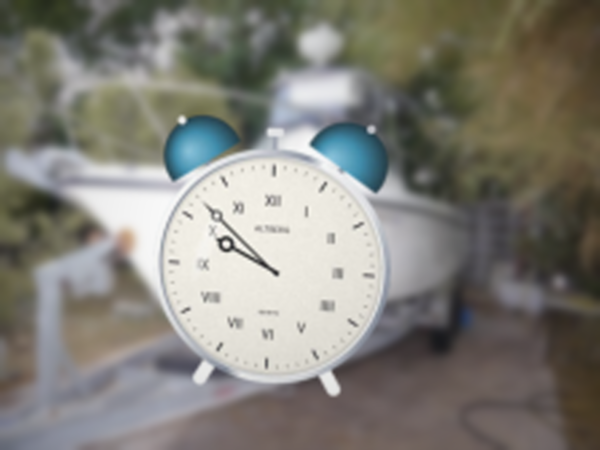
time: **9:52**
